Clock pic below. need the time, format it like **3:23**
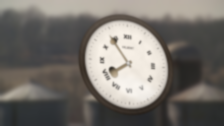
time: **7:54**
